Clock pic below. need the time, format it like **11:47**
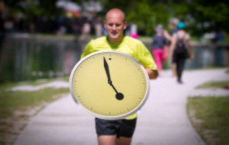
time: **4:58**
